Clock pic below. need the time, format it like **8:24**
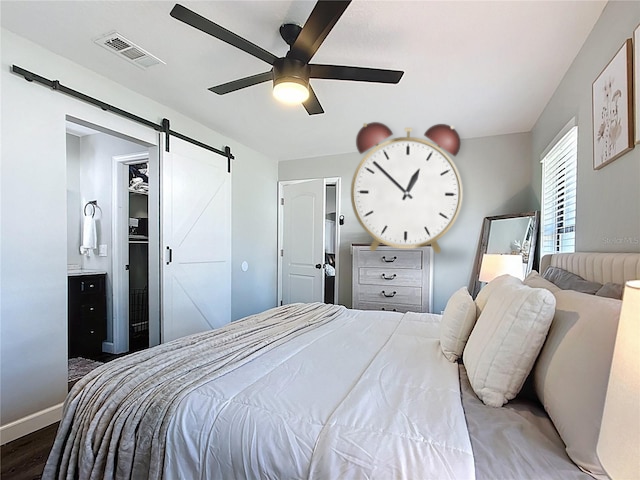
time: **12:52**
